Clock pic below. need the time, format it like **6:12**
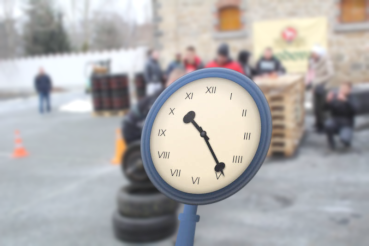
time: **10:24**
